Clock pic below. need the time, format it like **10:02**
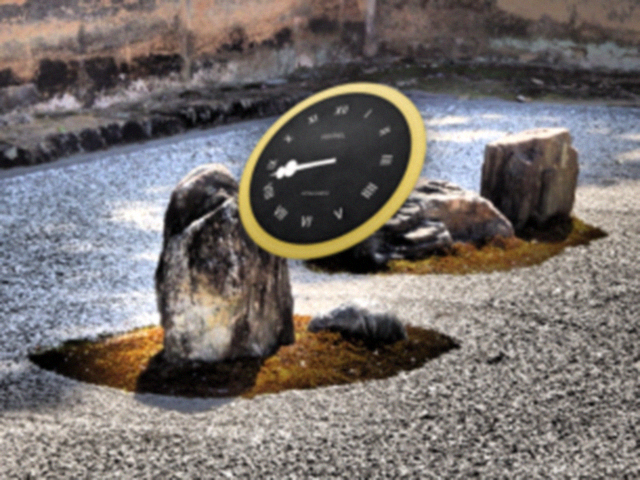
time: **8:43**
